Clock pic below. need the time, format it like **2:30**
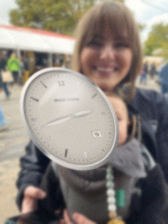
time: **2:43**
